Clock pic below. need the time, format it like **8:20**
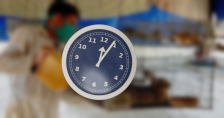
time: **12:04**
